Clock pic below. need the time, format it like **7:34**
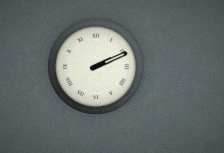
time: **2:11**
